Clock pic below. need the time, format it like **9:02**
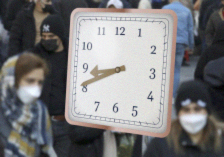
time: **8:41**
